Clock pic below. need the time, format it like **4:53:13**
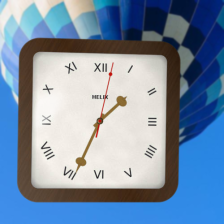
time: **1:34:02**
